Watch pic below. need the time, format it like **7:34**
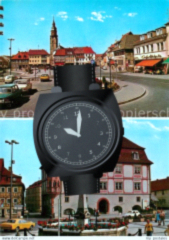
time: **10:01**
